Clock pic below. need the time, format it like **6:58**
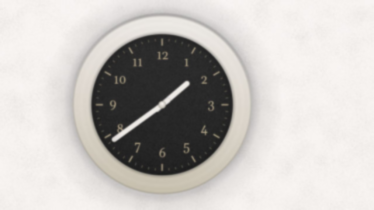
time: **1:39**
